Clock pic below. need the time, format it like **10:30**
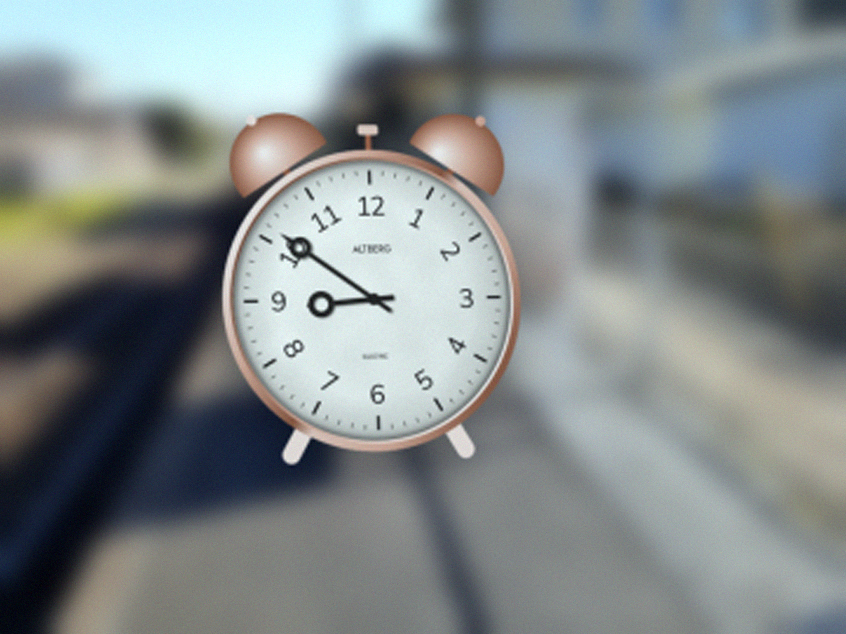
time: **8:51**
